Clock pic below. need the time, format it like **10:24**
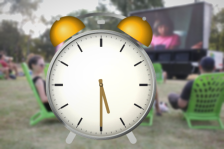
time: **5:30**
